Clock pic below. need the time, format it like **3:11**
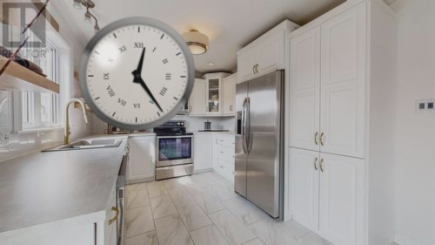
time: **12:24**
